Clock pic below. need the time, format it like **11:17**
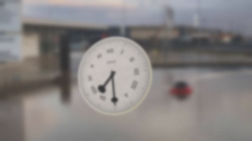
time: **7:30**
